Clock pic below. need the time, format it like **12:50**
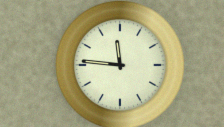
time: **11:46**
